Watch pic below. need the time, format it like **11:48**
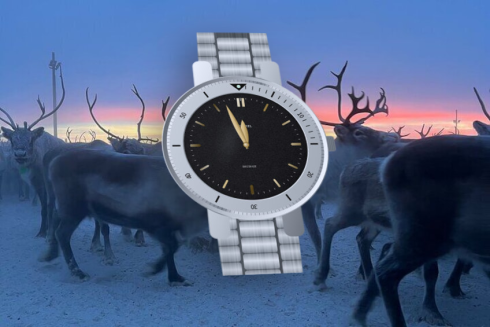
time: **11:57**
